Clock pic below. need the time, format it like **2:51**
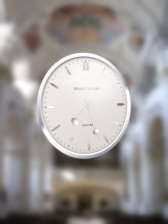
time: **7:27**
